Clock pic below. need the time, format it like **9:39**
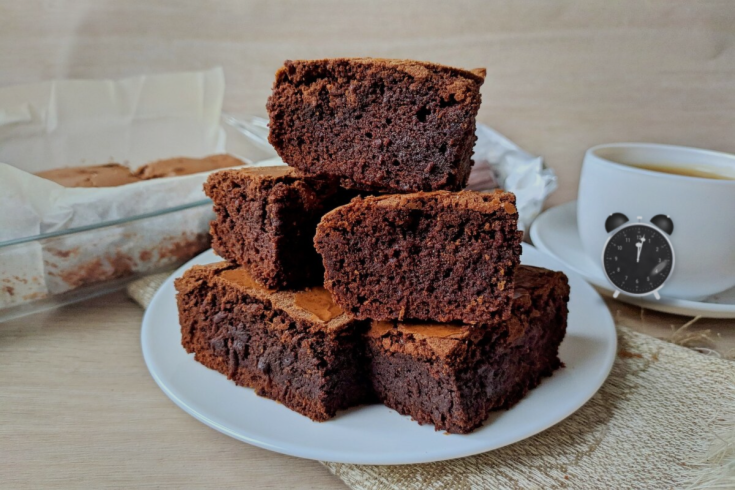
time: **12:02**
